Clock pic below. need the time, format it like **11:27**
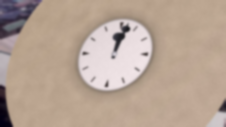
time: **12:02**
